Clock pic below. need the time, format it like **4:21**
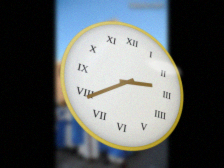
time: **2:39**
